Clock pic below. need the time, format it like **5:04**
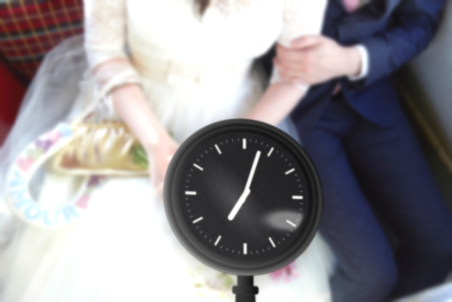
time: **7:03**
